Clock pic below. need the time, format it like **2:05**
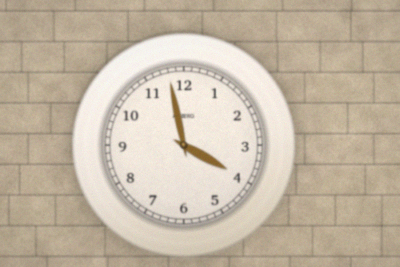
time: **3:58**
